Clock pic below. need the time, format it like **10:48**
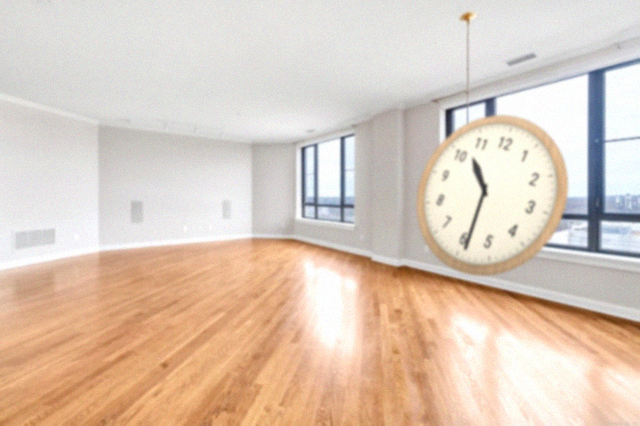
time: **10:29**
